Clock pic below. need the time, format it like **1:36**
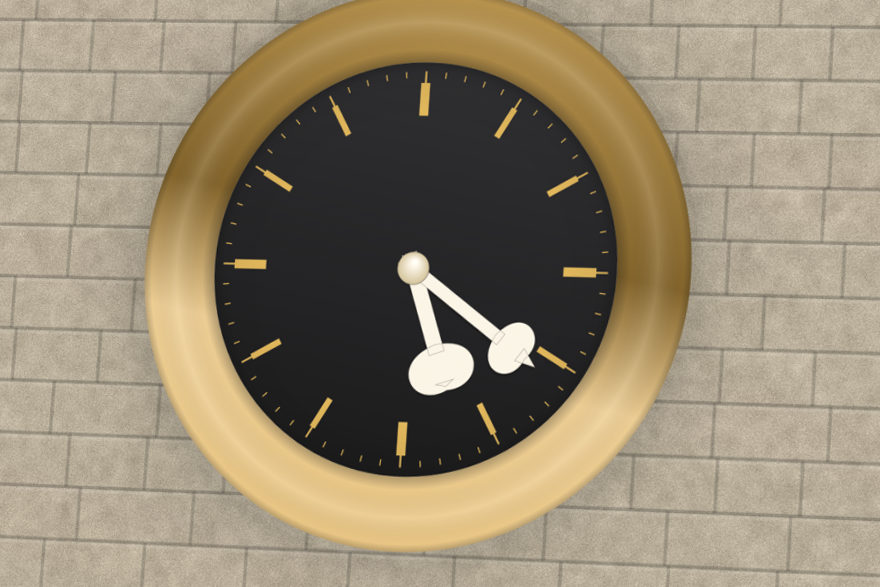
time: **5:21**
